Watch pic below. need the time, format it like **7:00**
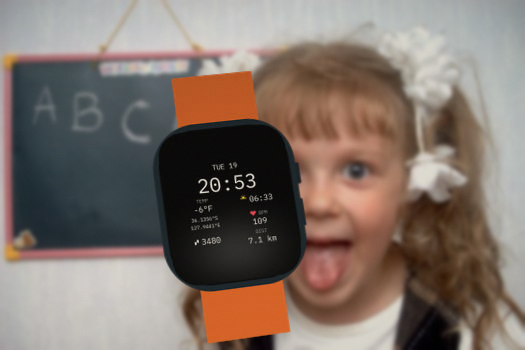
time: **20:53**
